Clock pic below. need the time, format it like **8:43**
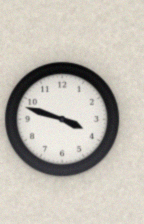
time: **3:48**
